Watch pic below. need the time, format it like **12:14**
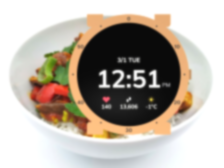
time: **12:51**
